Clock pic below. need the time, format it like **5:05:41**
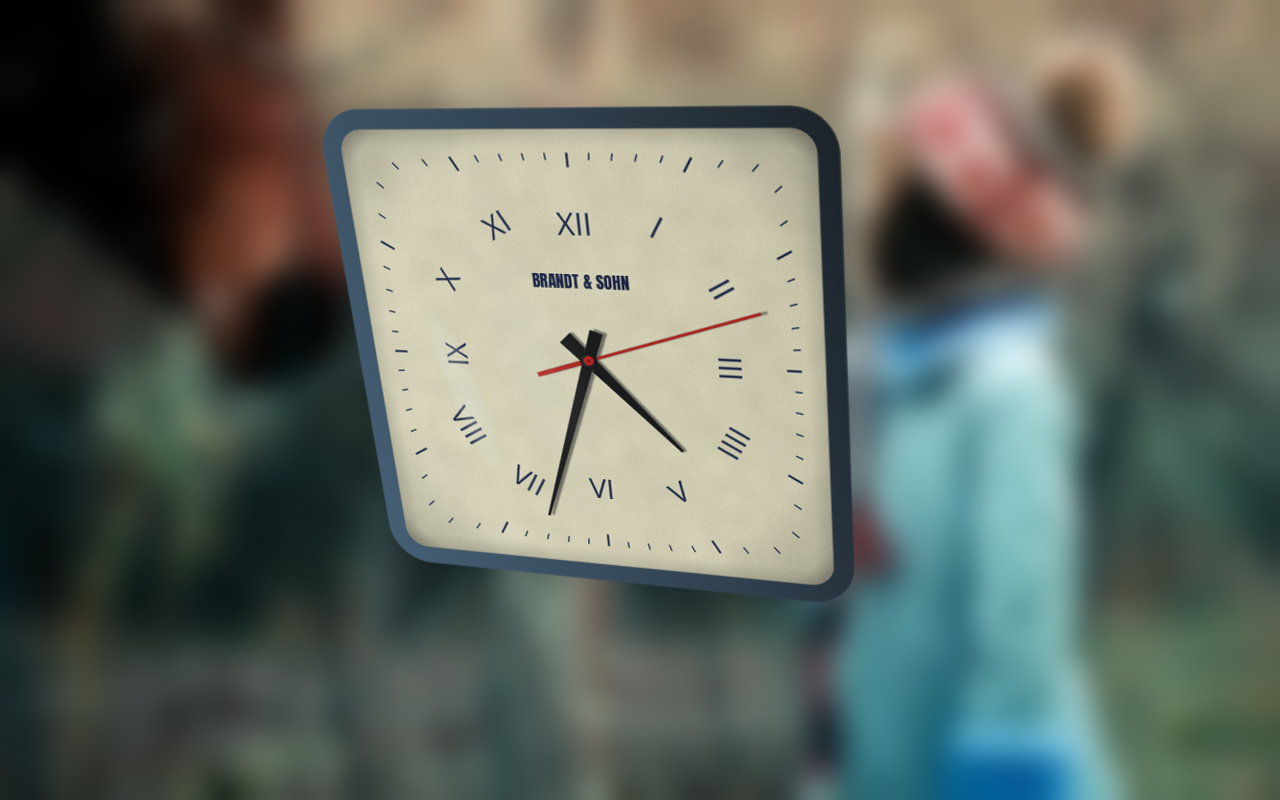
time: **4:33:12**
